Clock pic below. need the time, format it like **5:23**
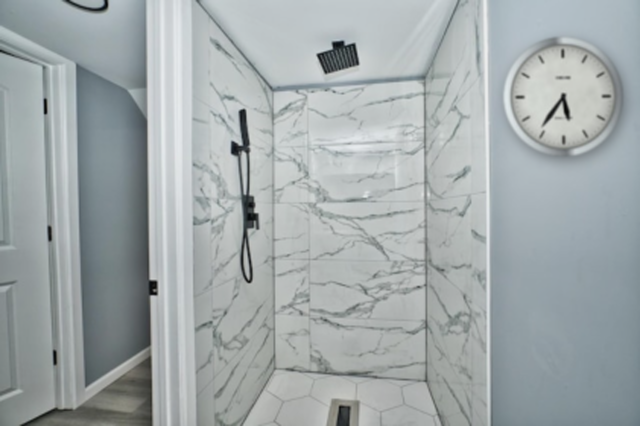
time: **5:36**
